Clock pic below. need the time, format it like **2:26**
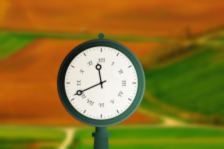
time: **11:41**
